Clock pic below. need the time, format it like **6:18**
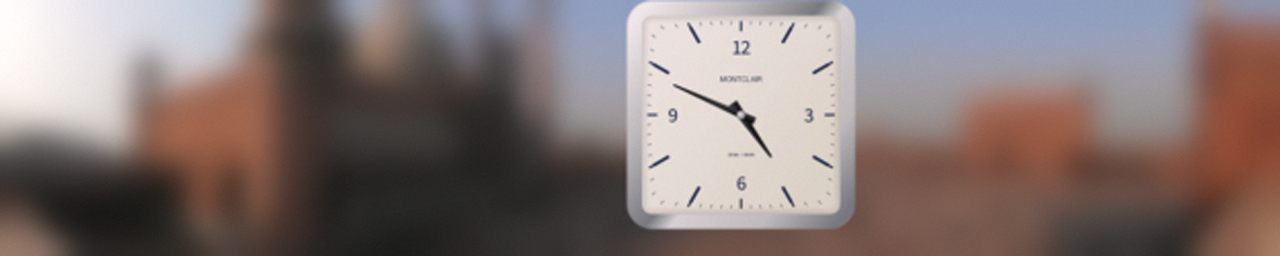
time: **4:49**
